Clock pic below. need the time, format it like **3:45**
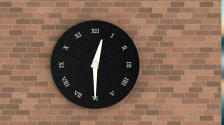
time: **12:30**
